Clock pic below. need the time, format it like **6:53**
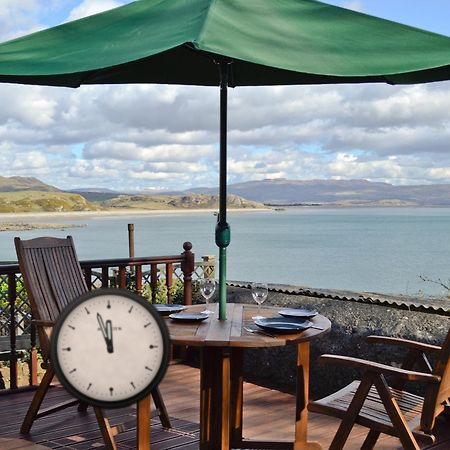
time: **11:57**
